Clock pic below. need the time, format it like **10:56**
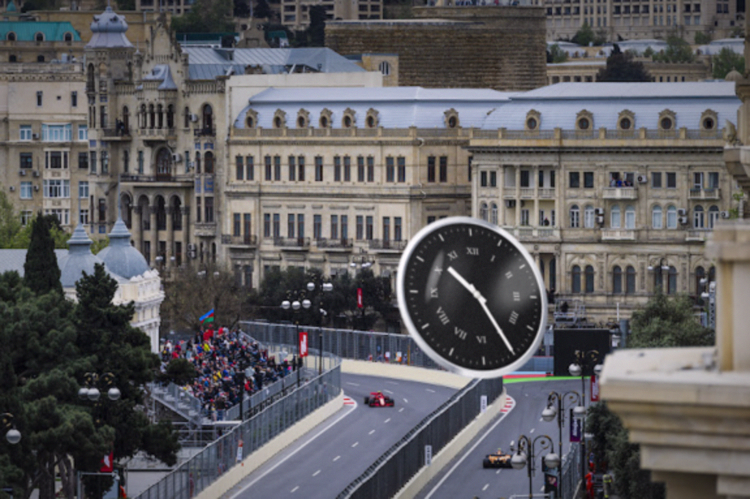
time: **10:25**
